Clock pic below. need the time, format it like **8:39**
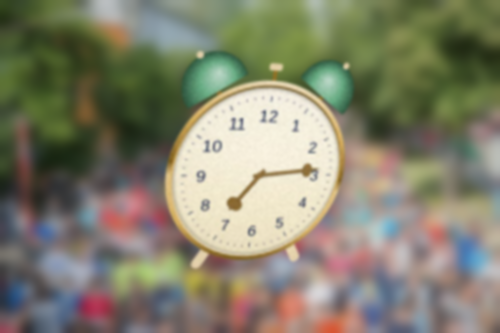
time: **7:14**
